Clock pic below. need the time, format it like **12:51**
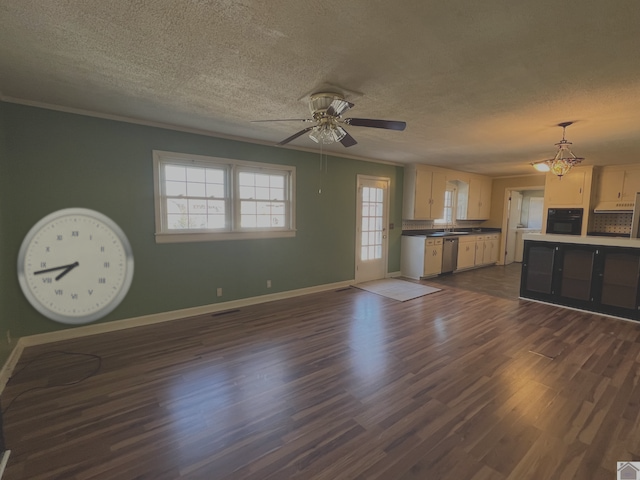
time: **7:43**
